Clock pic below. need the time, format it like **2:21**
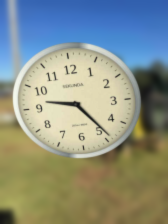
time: **9:24**
